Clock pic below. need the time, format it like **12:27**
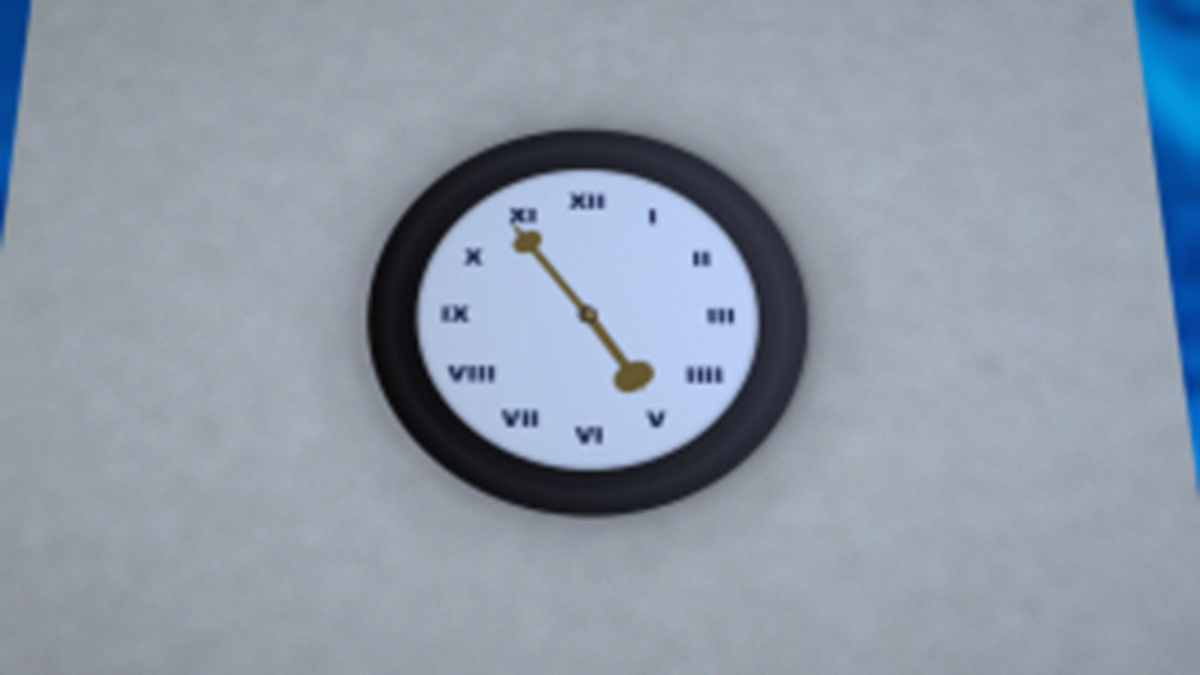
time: **4:54**
